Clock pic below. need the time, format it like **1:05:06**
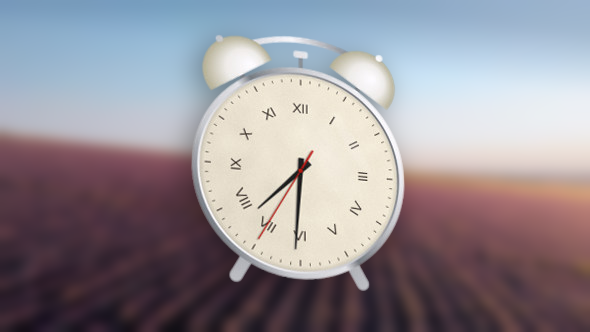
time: **7:30:35**
